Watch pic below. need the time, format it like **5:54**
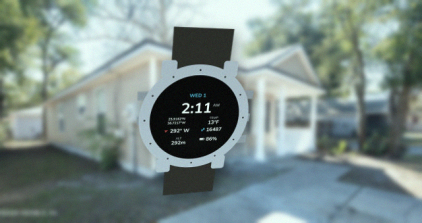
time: **2:11**
